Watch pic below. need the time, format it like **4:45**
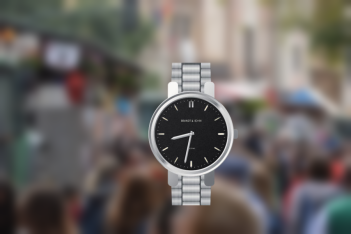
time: **8:32**
